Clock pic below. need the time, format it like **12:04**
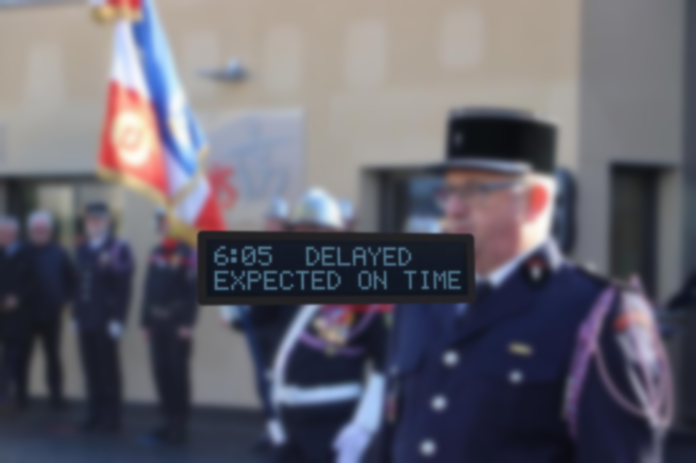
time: **6:05**
